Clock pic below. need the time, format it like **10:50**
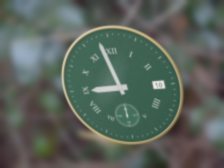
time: **8:58**
